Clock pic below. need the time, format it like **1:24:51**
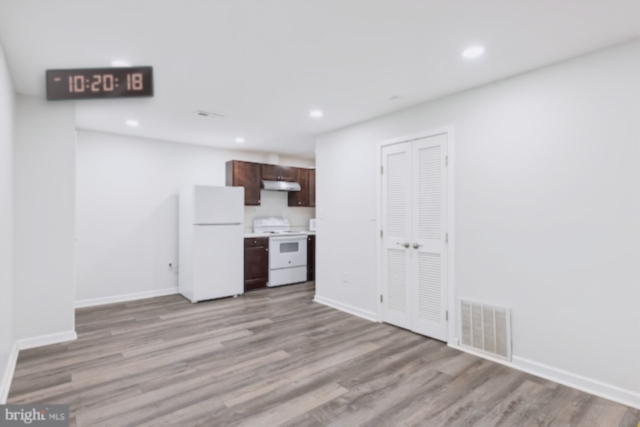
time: **10:20:18**
